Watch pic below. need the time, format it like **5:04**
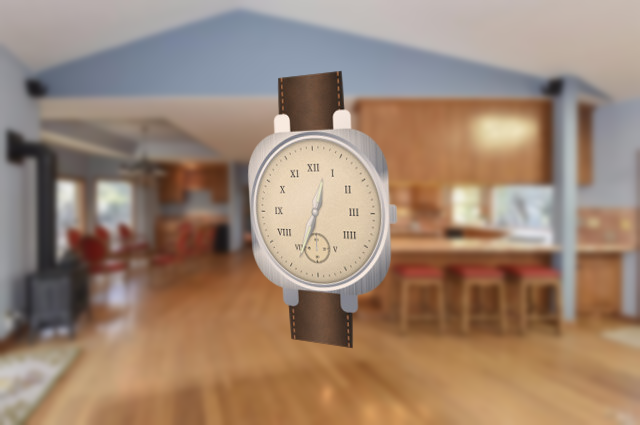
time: **12:34**
